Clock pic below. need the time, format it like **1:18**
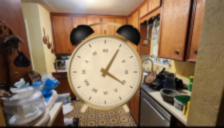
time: **4:05**
